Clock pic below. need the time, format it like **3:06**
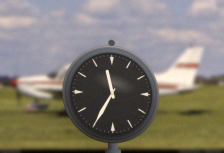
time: **11:35**
